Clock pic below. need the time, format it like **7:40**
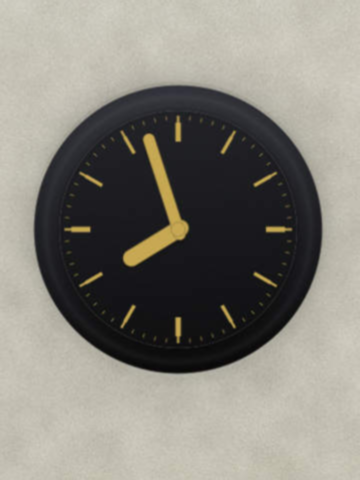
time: **7:57**
